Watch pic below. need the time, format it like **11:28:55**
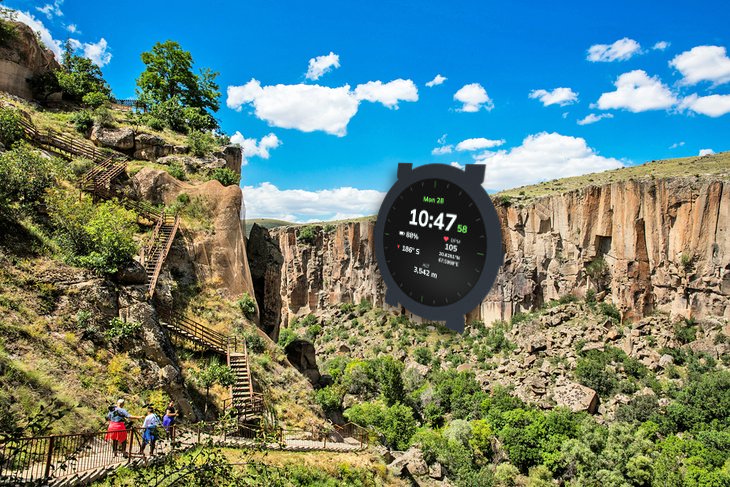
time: **10:47:58**
